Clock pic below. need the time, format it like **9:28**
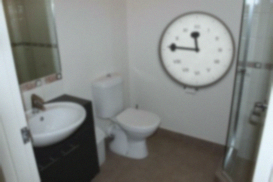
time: **11:46**
